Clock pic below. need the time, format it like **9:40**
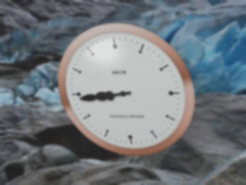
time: **8:44**
